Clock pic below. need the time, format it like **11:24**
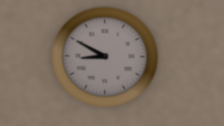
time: **8:50**
